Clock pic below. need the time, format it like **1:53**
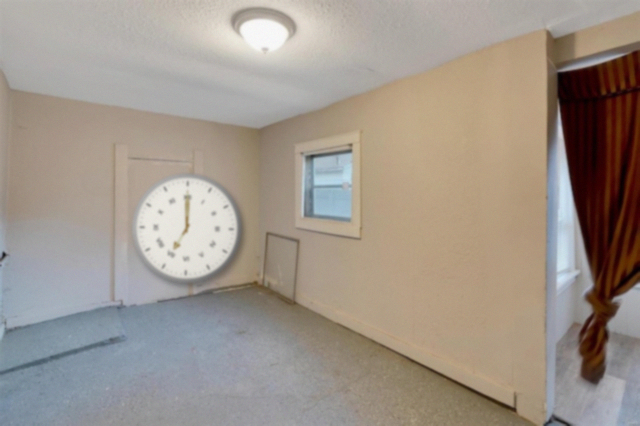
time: **7:00**
